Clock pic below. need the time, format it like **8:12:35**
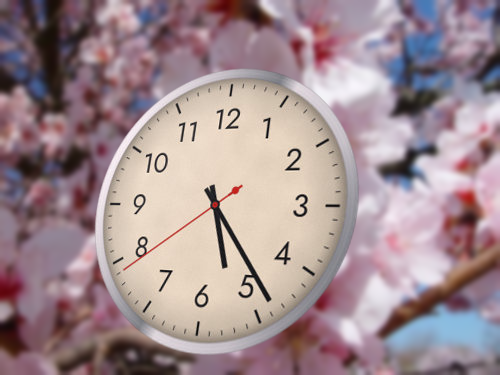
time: **5:23:39**
